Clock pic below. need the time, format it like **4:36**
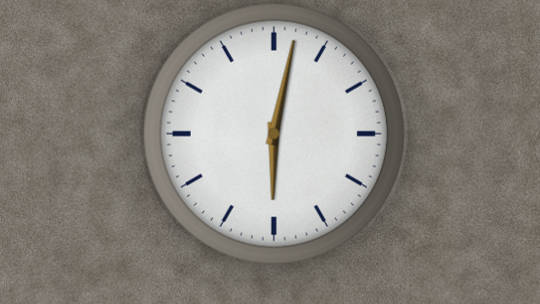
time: **6:02**
